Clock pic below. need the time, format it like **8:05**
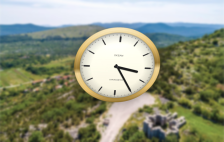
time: **3:25**
